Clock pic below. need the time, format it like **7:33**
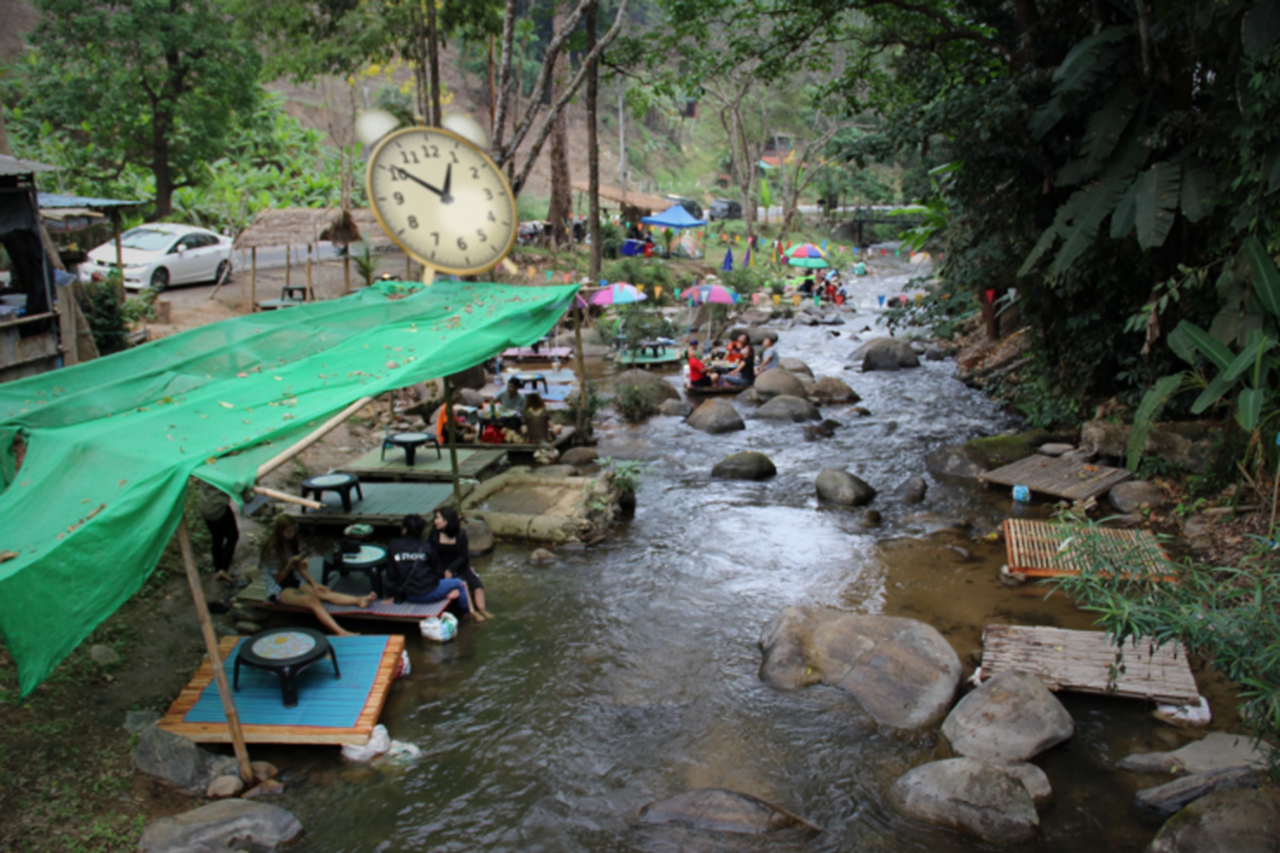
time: **12:51**
